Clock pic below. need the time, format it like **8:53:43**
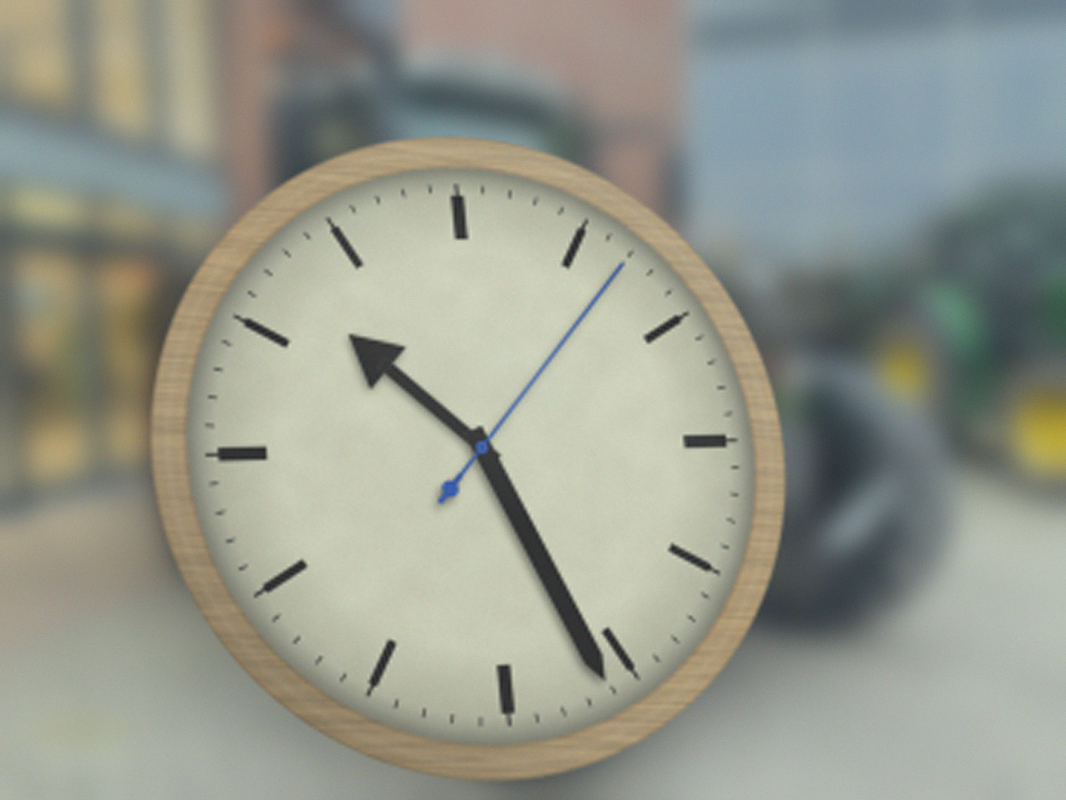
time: **10:26:07**
